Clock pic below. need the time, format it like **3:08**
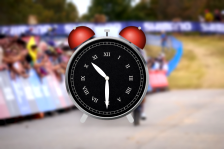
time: **10:30**
